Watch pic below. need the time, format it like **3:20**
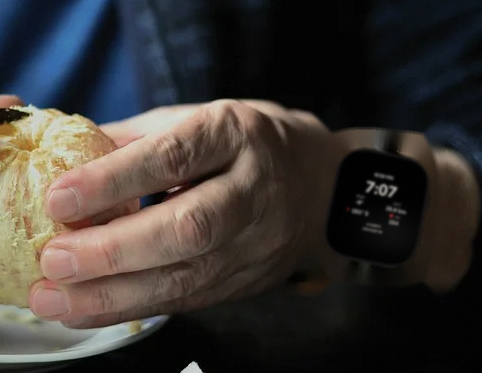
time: **7:07**
